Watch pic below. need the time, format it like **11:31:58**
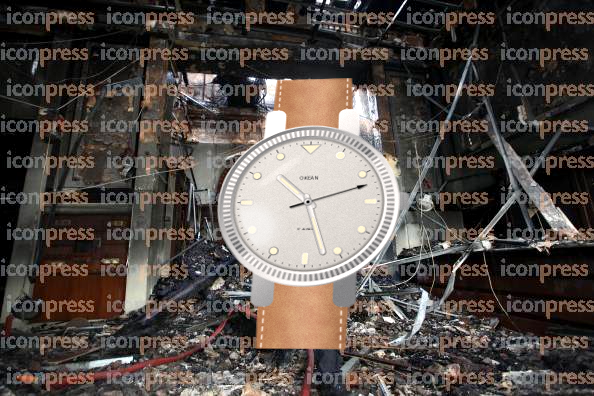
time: **10:27:12**
